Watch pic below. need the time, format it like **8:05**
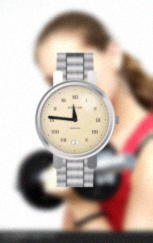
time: **11:46**
